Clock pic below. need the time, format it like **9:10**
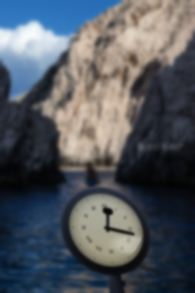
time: **12:17**
